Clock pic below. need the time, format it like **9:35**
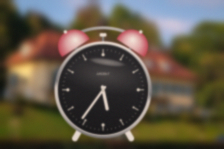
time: **5:36**
